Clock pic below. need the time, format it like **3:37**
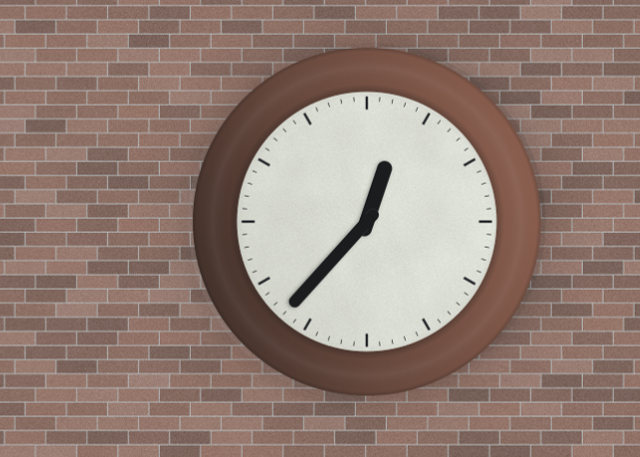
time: **12:37**
